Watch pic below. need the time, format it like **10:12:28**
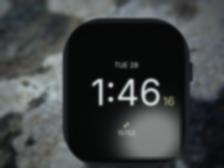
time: **1:46:16**
